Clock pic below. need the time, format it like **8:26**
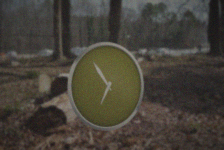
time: **6:54**
